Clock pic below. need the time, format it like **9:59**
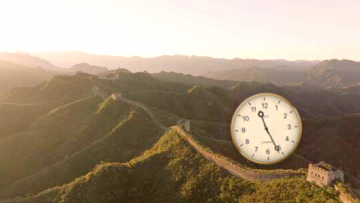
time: **11:26**
